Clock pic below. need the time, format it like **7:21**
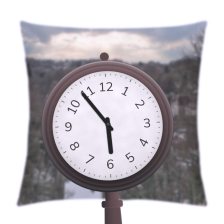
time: **5:54**
